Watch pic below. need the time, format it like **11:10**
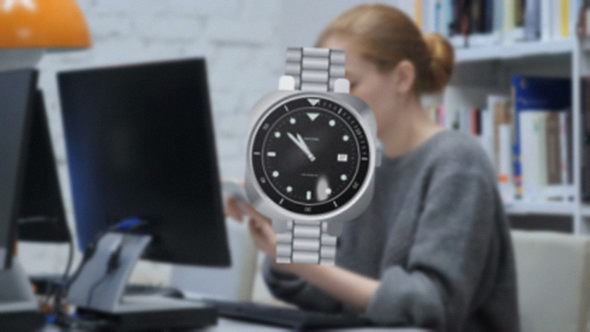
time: **10:52**
